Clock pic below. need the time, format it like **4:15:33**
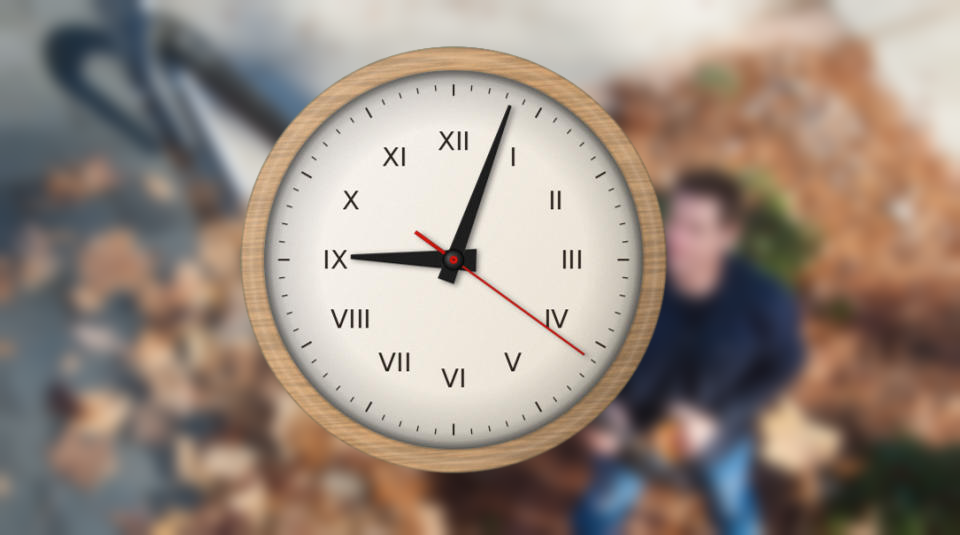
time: **9:03:21**
